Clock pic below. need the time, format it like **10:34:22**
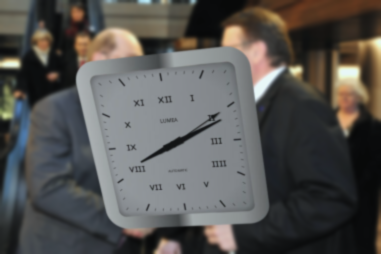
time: **8:11:10**
